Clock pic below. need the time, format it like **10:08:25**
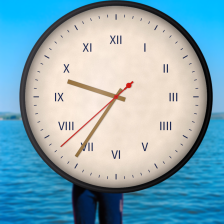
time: **9:35:38**
